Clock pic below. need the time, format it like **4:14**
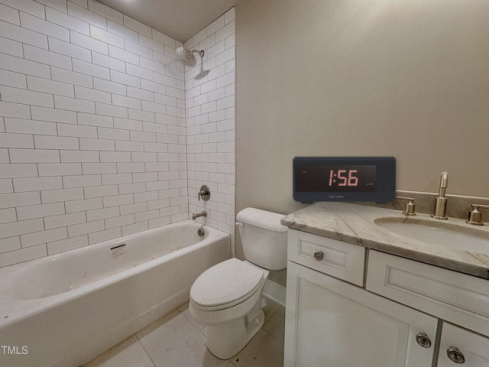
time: **1:56**
